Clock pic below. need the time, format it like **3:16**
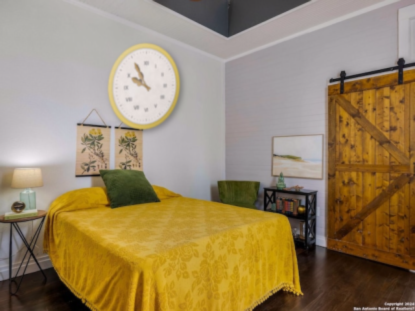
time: **9:55**
